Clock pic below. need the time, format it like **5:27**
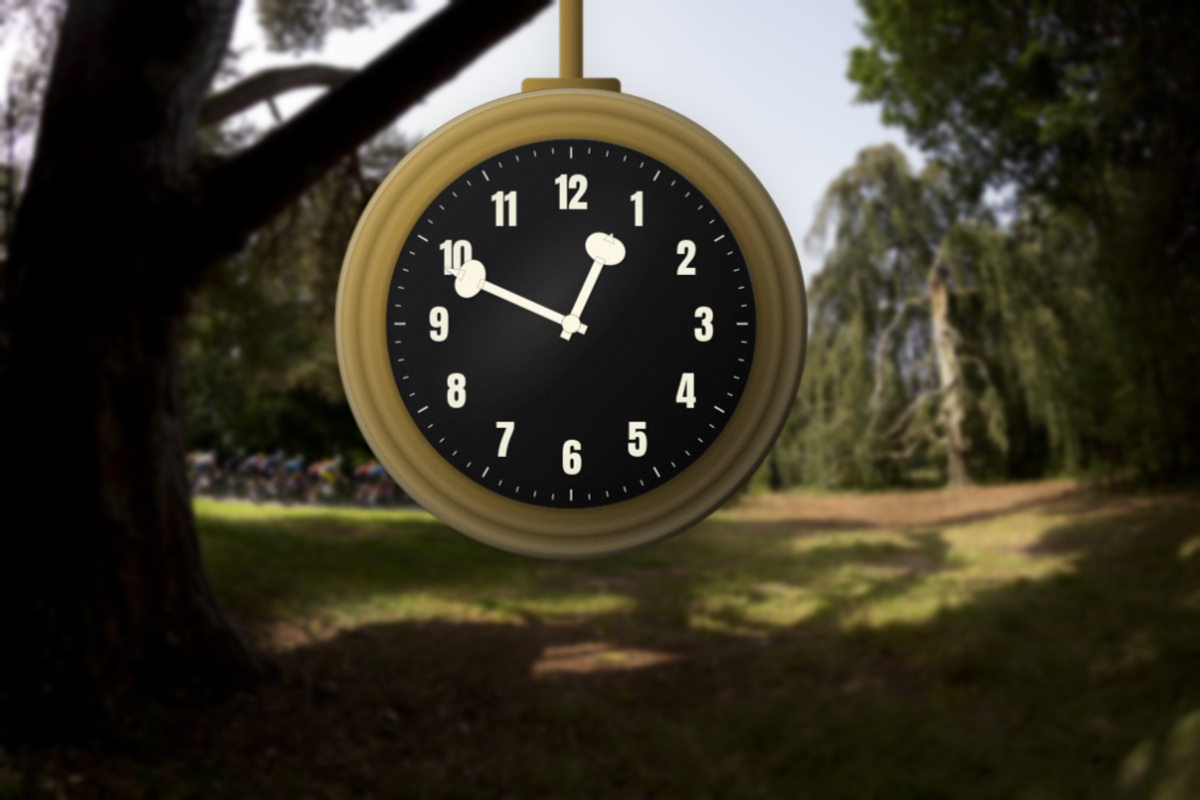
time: **12:49**
